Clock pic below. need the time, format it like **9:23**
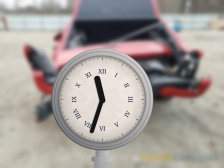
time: **11:33**
